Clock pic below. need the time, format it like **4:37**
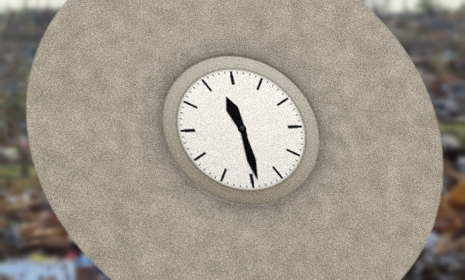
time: **11:29**
